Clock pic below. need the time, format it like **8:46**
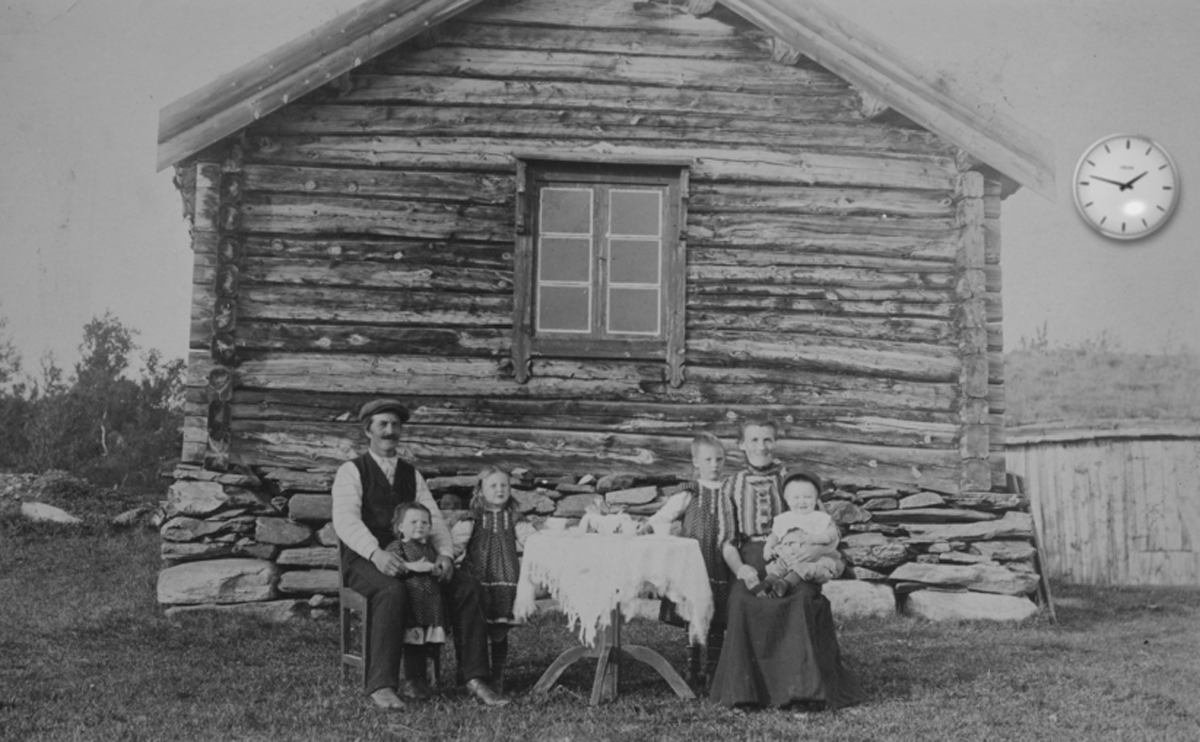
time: **1:47**
